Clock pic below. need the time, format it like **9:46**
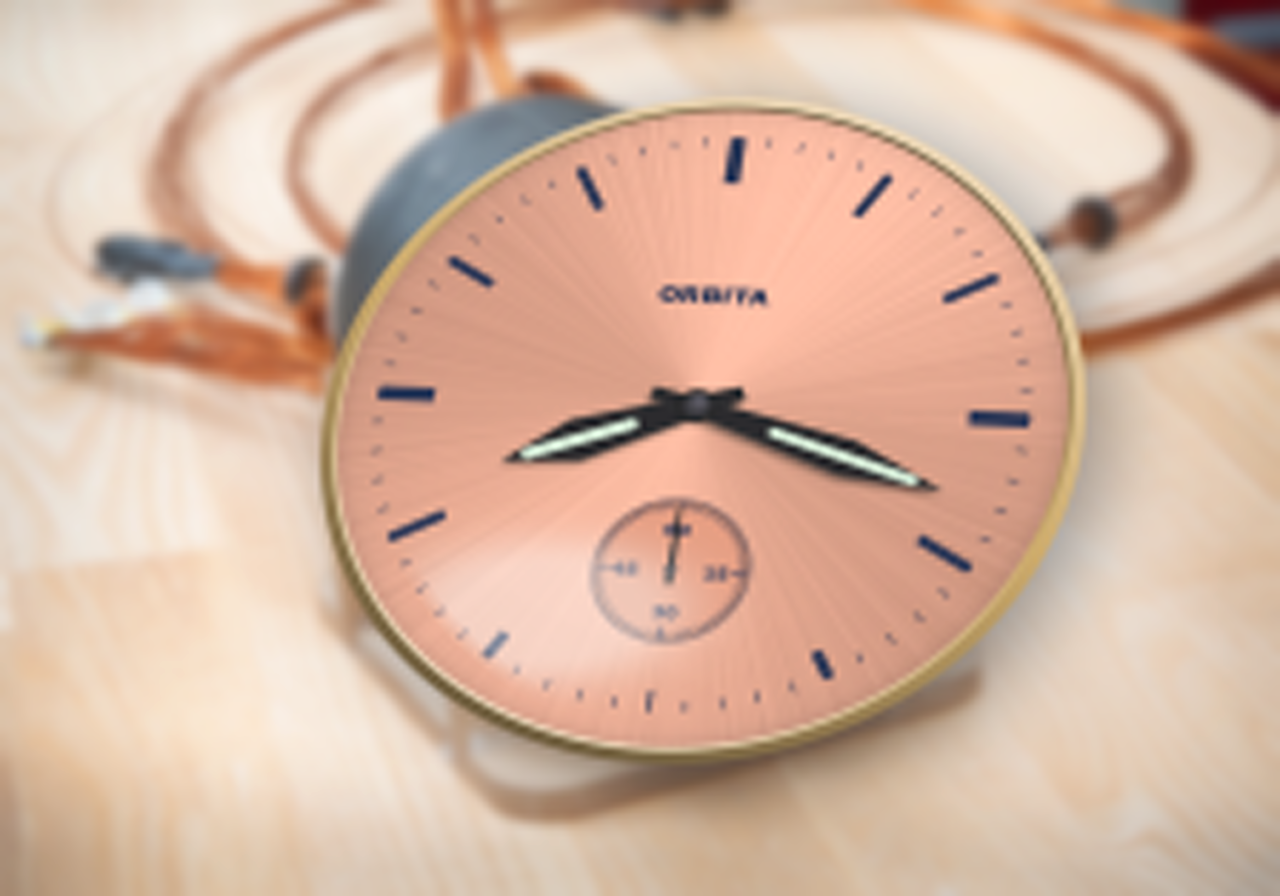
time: **8:18**
